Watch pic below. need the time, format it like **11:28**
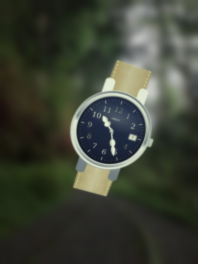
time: **10:26**
